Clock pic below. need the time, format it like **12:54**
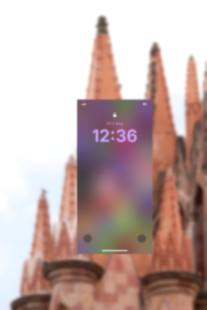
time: **12:36**
